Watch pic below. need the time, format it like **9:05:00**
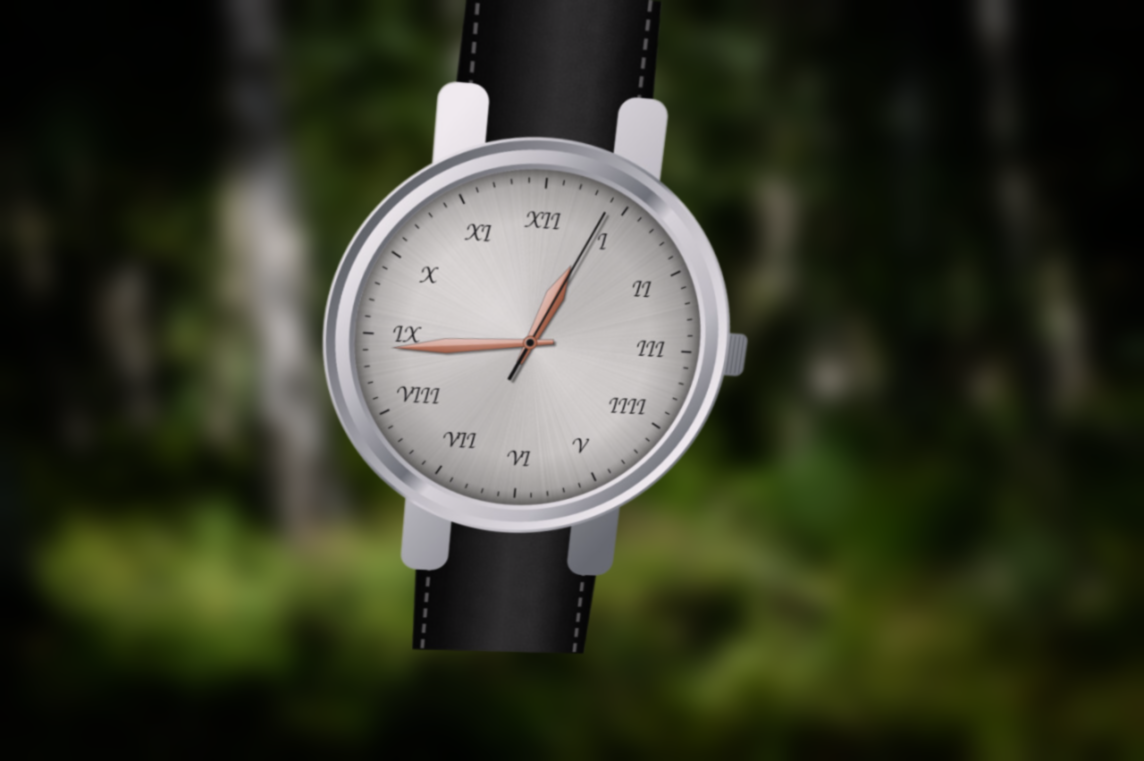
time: **12:44:04**
